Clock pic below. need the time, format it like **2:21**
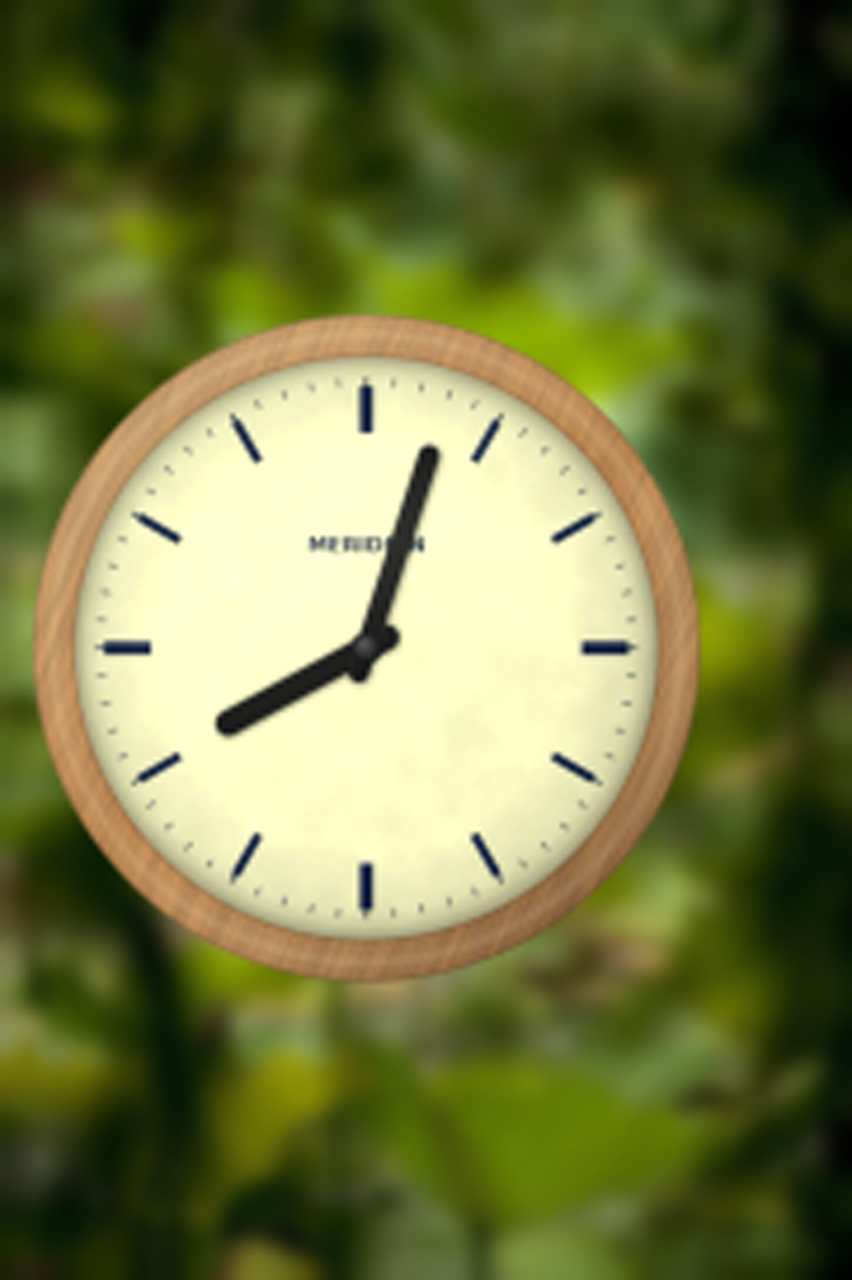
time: **8:03**
